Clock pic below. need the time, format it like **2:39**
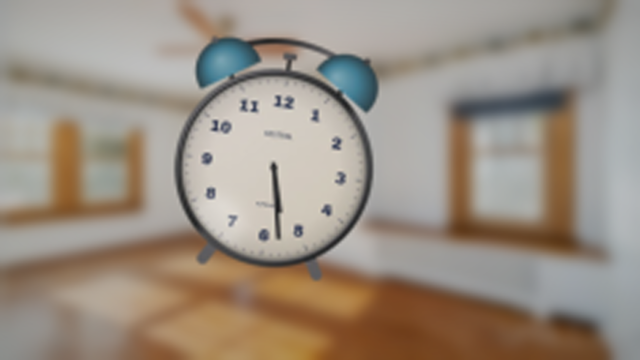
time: **5:28**
